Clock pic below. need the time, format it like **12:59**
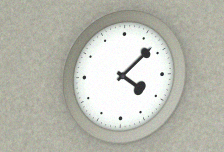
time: **4:08**
